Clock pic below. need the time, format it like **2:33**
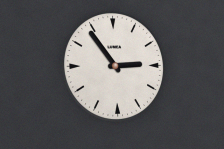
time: **2:54**
